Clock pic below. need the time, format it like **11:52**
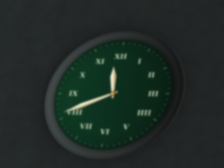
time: **11:41**
